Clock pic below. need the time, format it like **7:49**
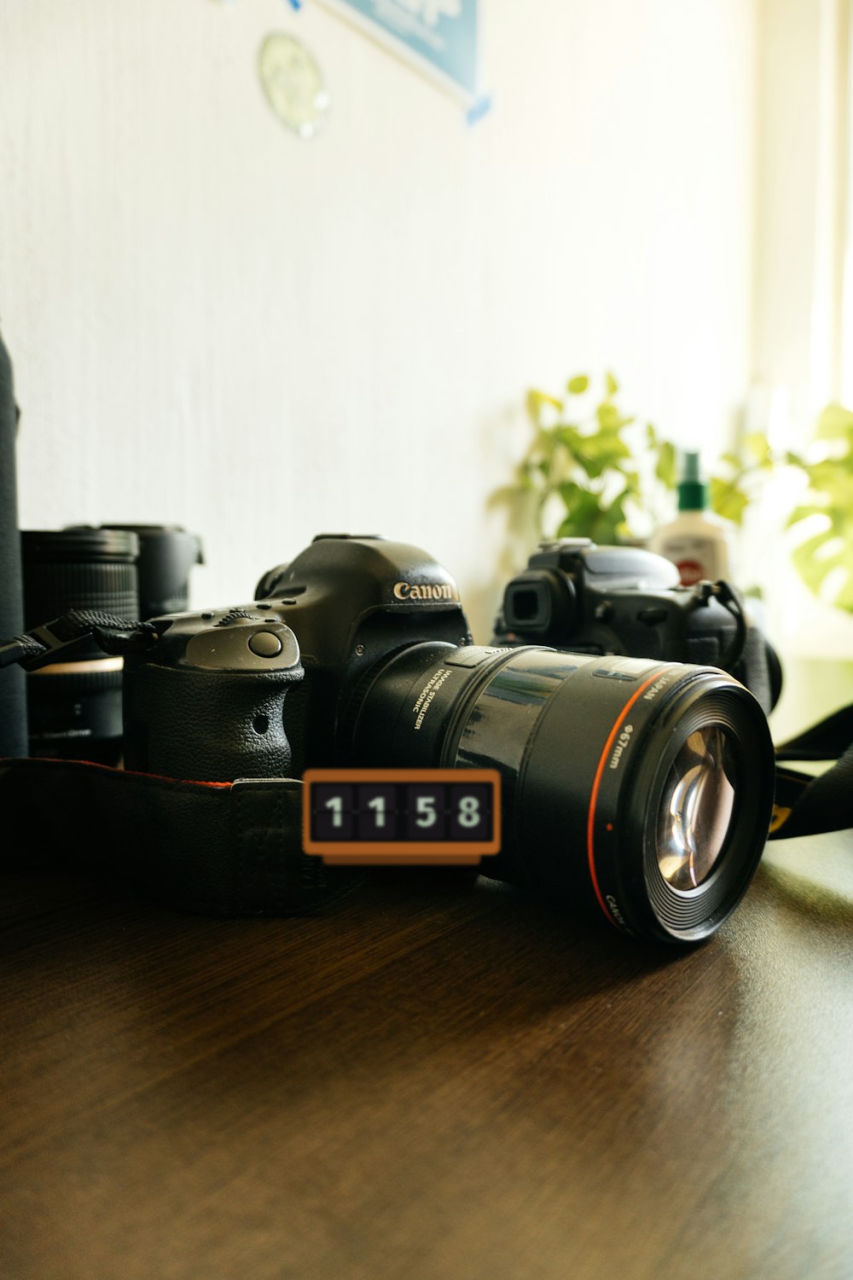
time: **11:58**
